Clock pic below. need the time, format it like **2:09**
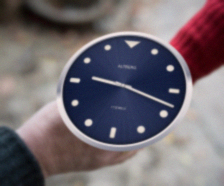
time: **9:18**
